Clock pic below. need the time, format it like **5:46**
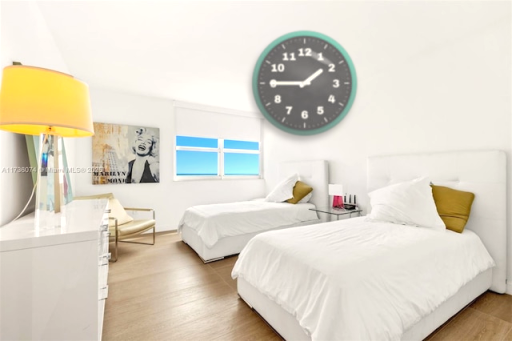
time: **1:45**
